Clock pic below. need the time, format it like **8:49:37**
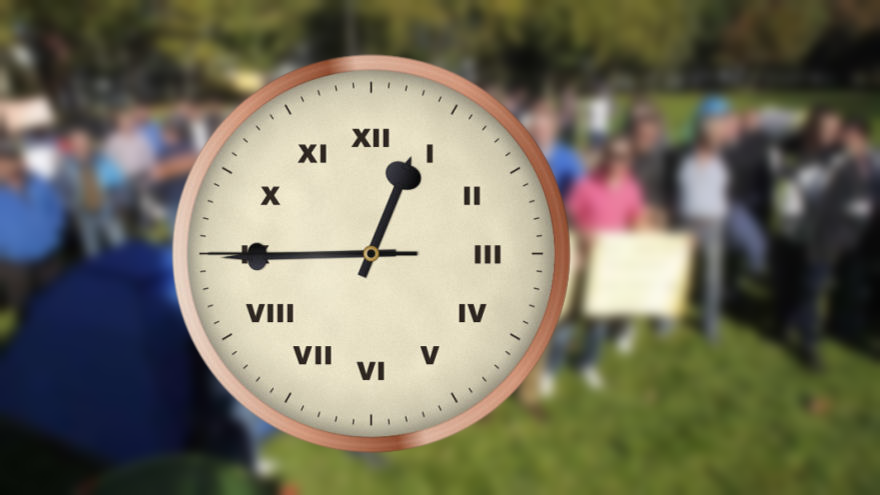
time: **12:44:45**
